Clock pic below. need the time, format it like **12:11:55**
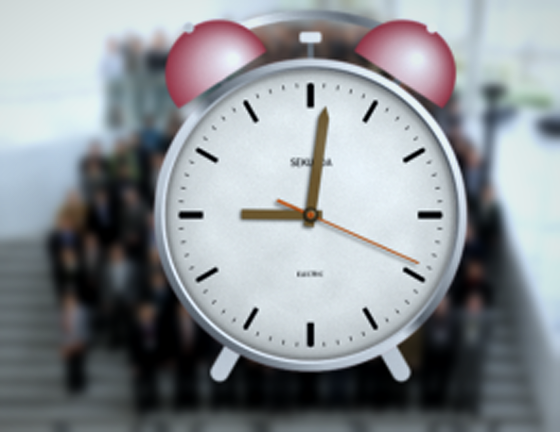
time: **9:01:19**
